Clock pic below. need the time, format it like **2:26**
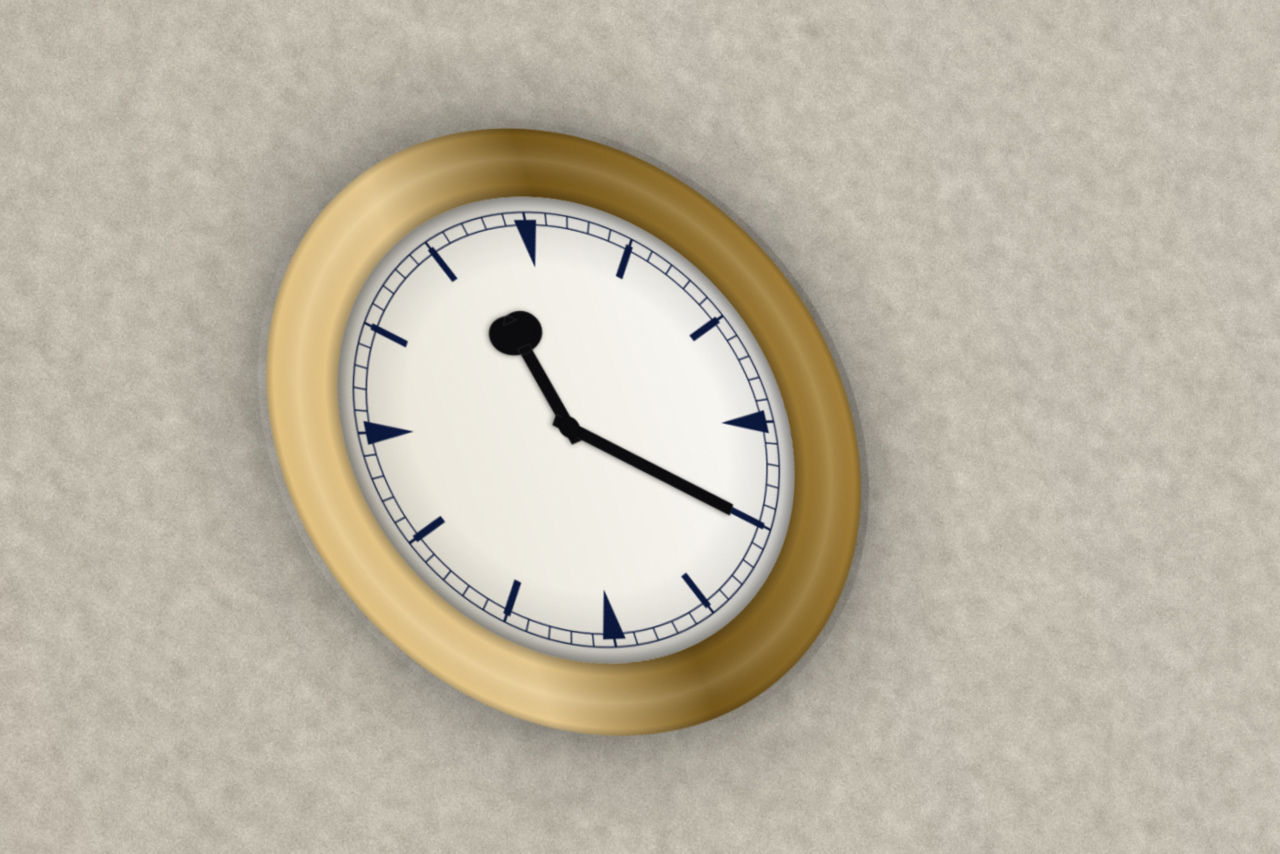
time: **11:20**
